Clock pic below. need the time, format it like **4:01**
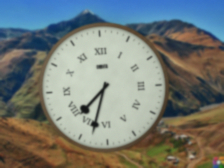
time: **7:33**
